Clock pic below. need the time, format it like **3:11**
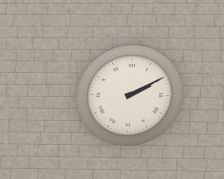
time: **2:10**
